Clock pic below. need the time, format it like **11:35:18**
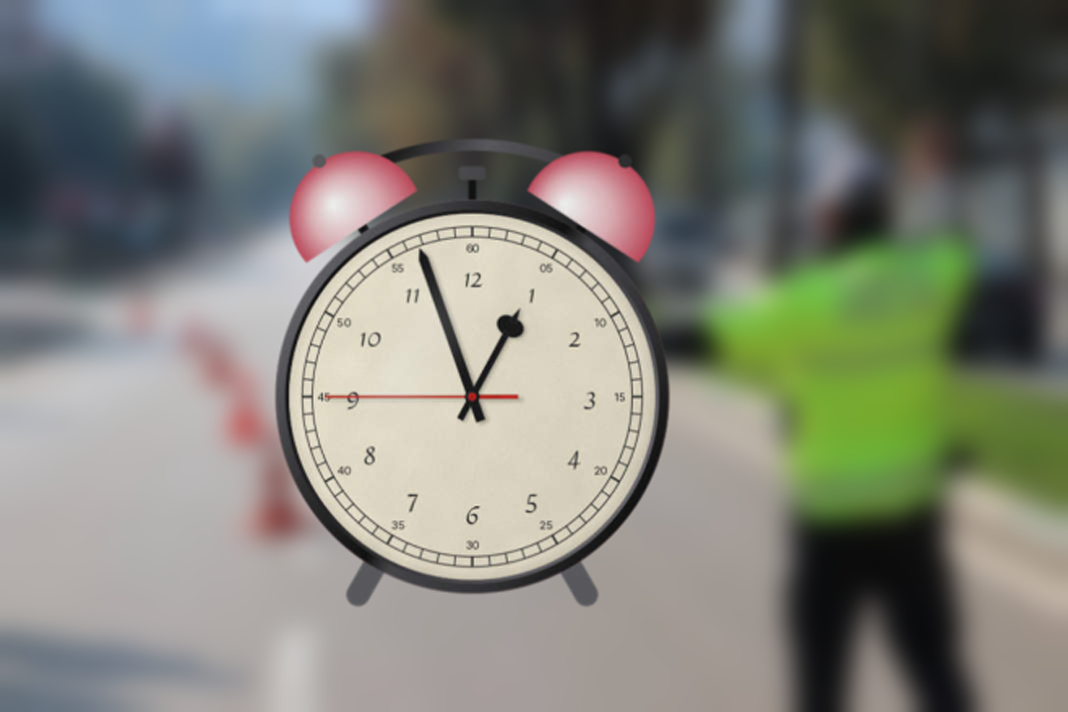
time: **12:56:45**
